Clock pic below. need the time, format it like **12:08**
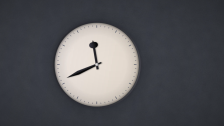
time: **11:41**
